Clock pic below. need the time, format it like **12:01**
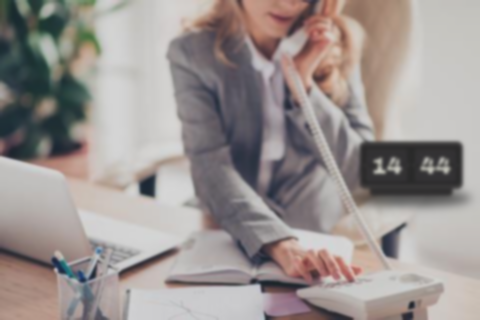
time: **14:44**
